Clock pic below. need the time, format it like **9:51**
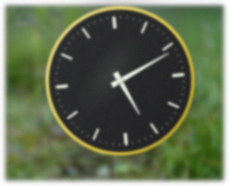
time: **5:11**
